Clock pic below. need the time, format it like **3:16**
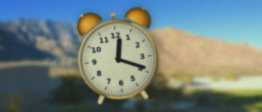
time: **12:19**
